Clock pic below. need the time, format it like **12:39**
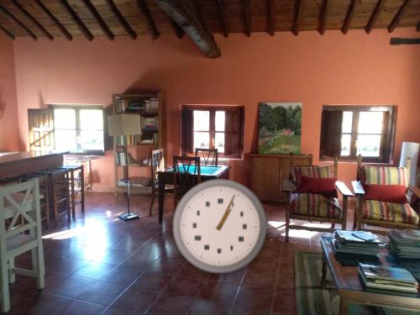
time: **1:04**
